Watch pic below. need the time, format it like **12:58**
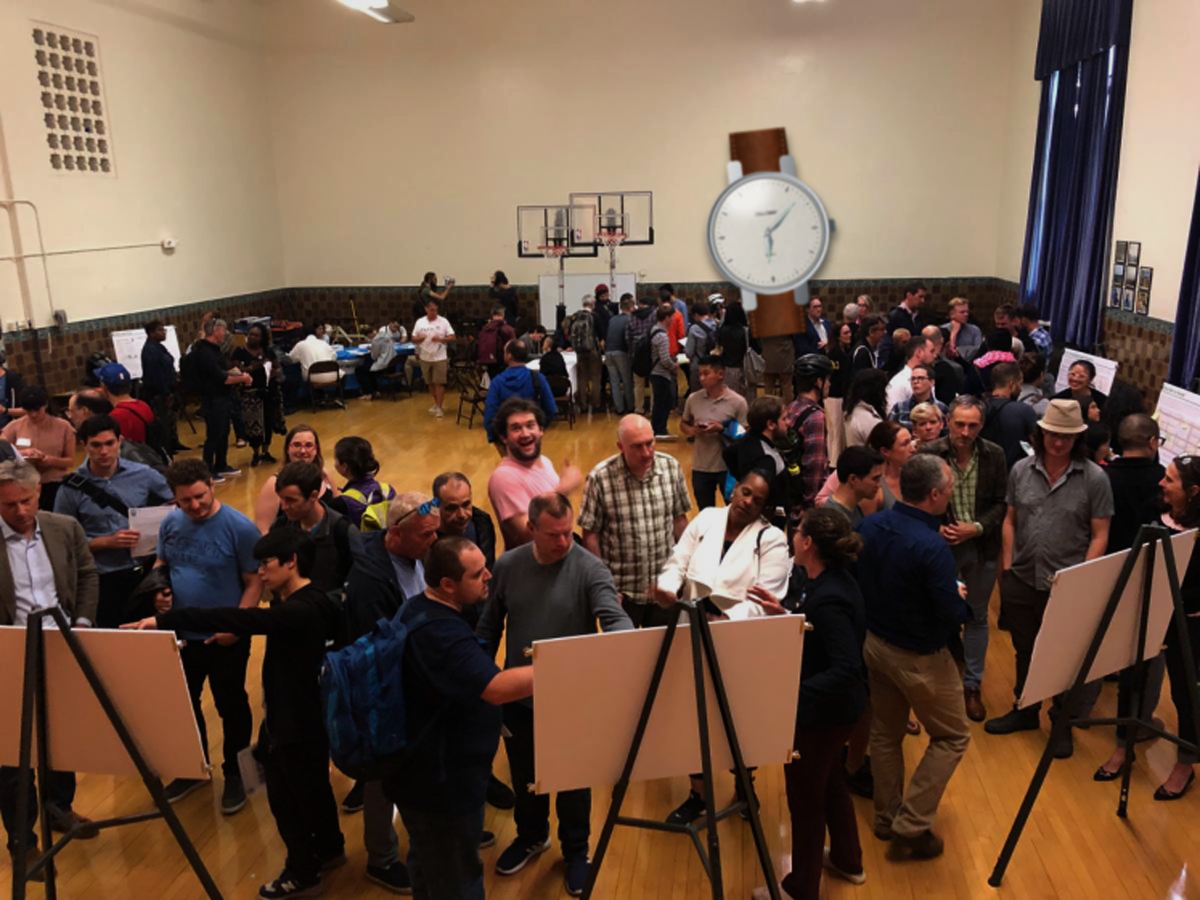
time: **6:08**
